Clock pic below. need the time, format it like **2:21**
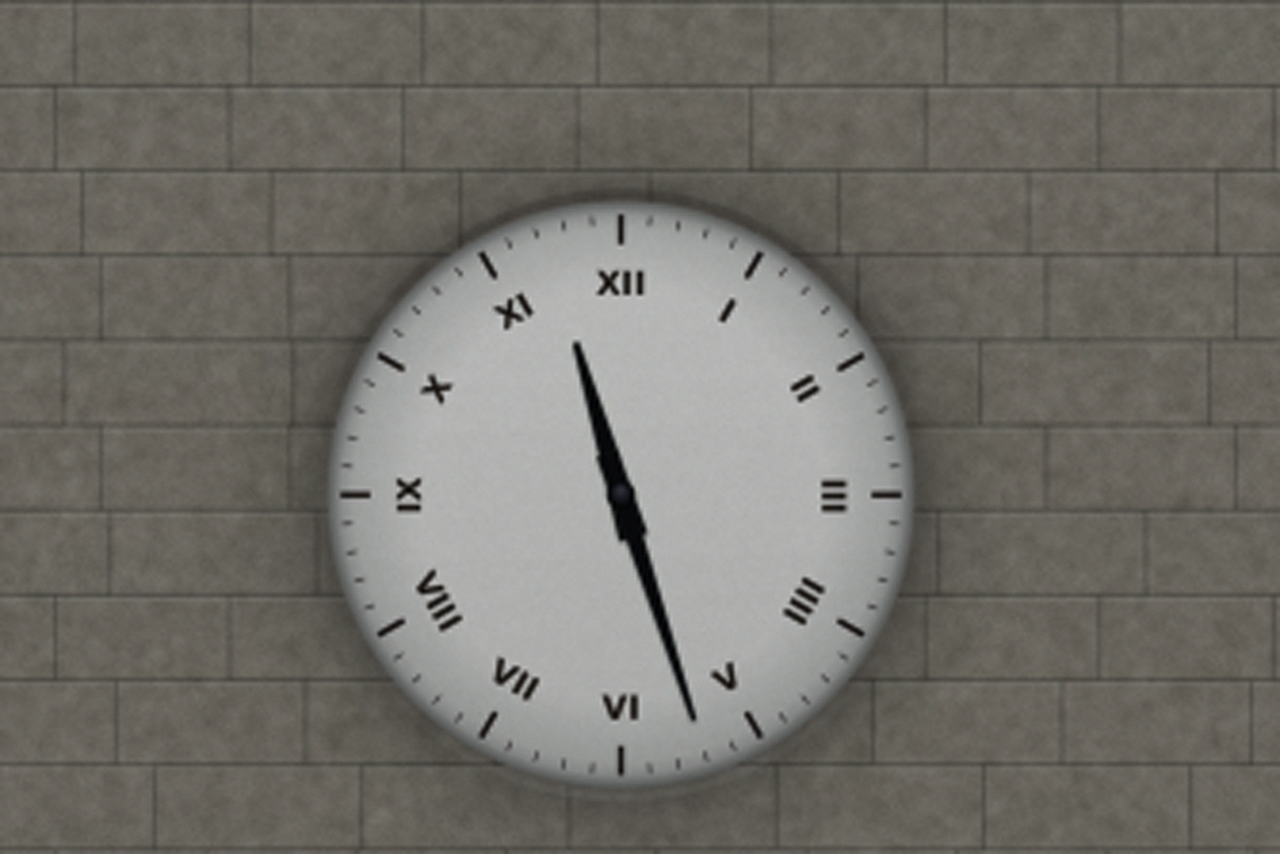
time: **11:27**
